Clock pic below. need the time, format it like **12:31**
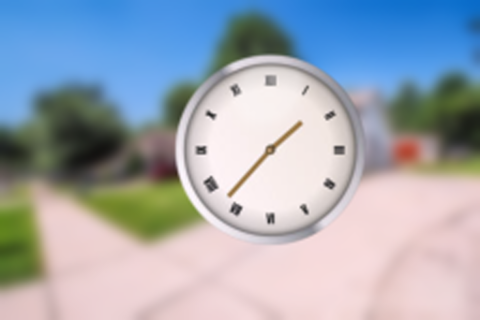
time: **1:37**
